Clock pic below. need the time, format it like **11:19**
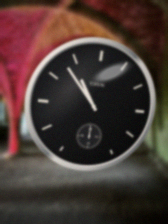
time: **10:53**
